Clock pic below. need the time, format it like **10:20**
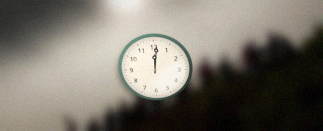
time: **12:01**
